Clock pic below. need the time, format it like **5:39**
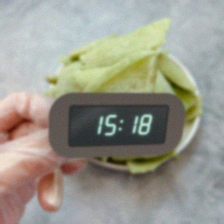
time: **15:18**
